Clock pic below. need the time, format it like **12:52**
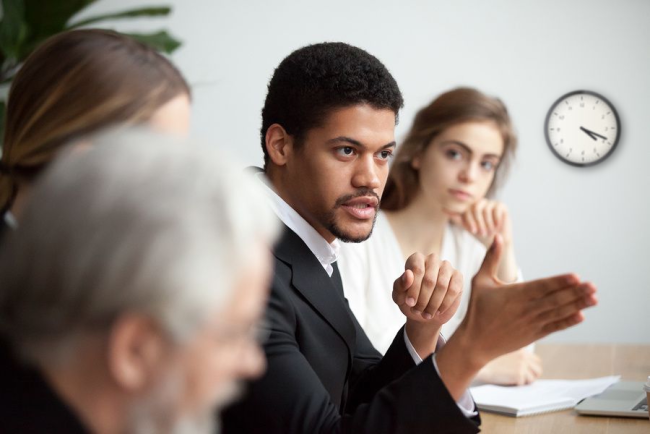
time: **4:19**
